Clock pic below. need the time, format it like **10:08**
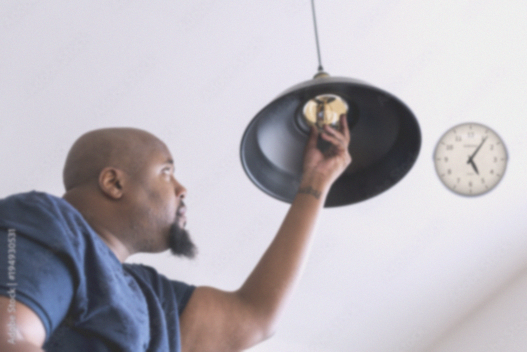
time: **5:06**
